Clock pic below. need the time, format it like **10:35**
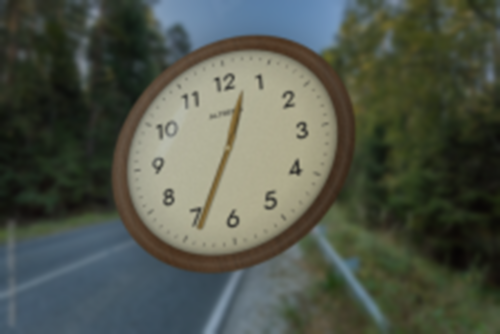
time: **12:34**
